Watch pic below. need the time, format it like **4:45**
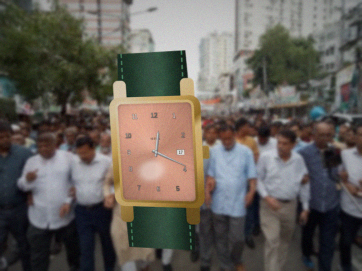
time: **12:19**
